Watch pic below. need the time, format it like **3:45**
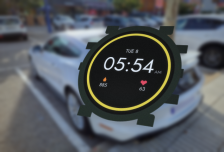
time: **5:54**
